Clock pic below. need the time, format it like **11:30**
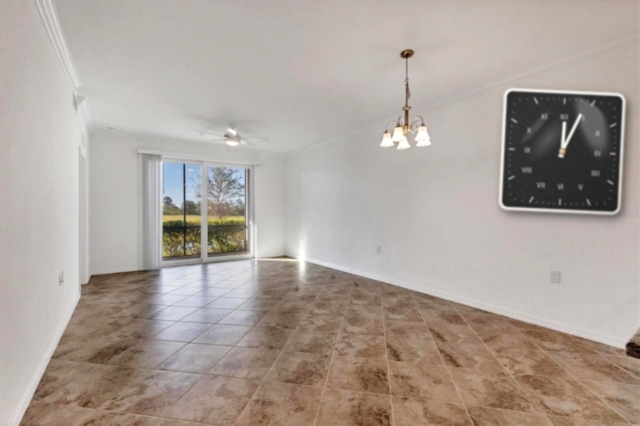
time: **12:04**
